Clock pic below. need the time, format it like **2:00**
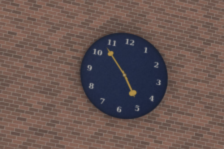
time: **4:53**
